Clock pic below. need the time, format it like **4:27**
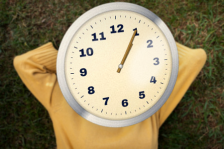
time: **1:05**
